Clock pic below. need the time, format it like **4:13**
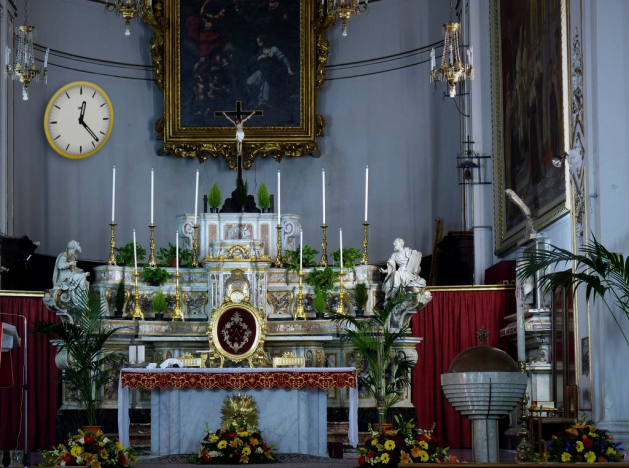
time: **12:23**
